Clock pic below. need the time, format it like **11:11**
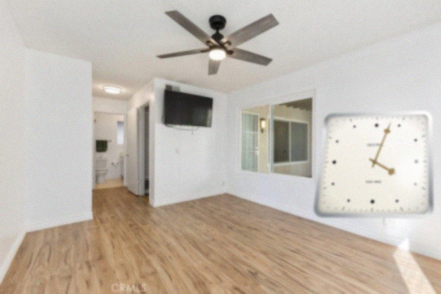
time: **4:03**
